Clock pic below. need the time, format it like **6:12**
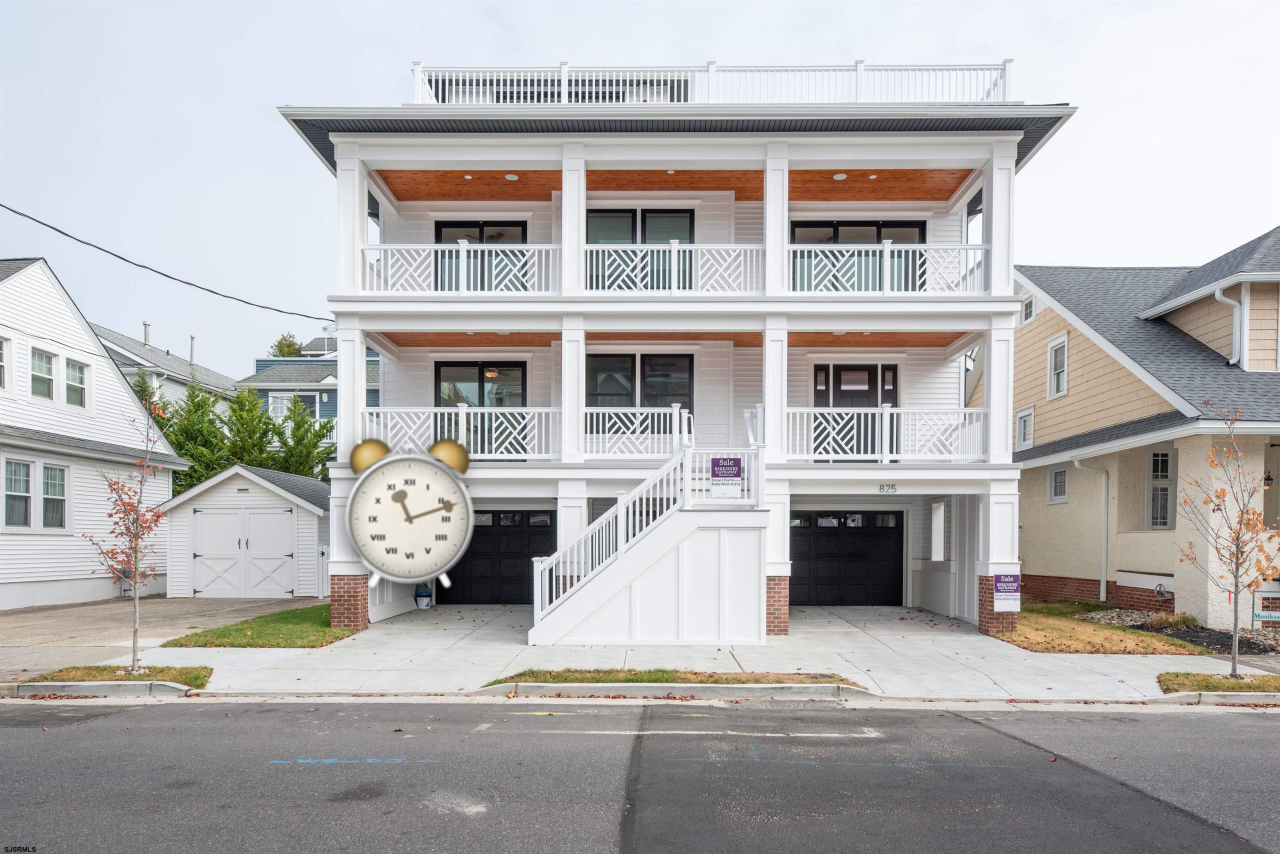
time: **11:12**
